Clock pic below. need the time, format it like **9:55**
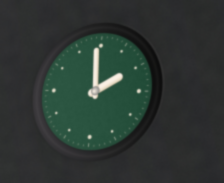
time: **1:59**
